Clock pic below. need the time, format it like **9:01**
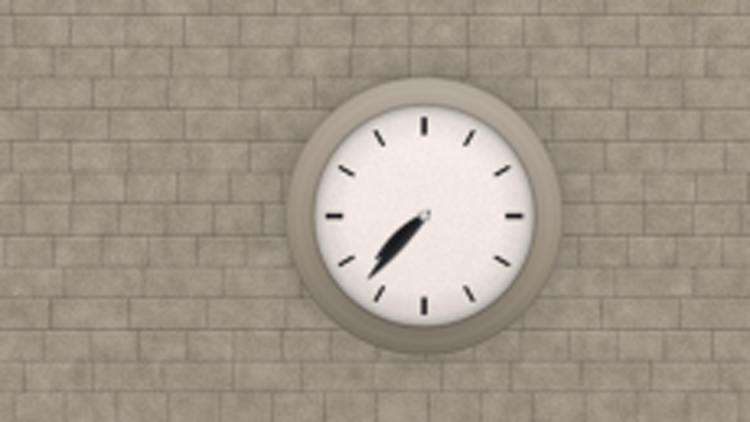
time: **7:37**
